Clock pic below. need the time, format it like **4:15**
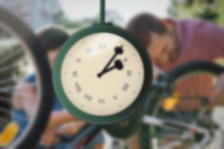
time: **2:06**
